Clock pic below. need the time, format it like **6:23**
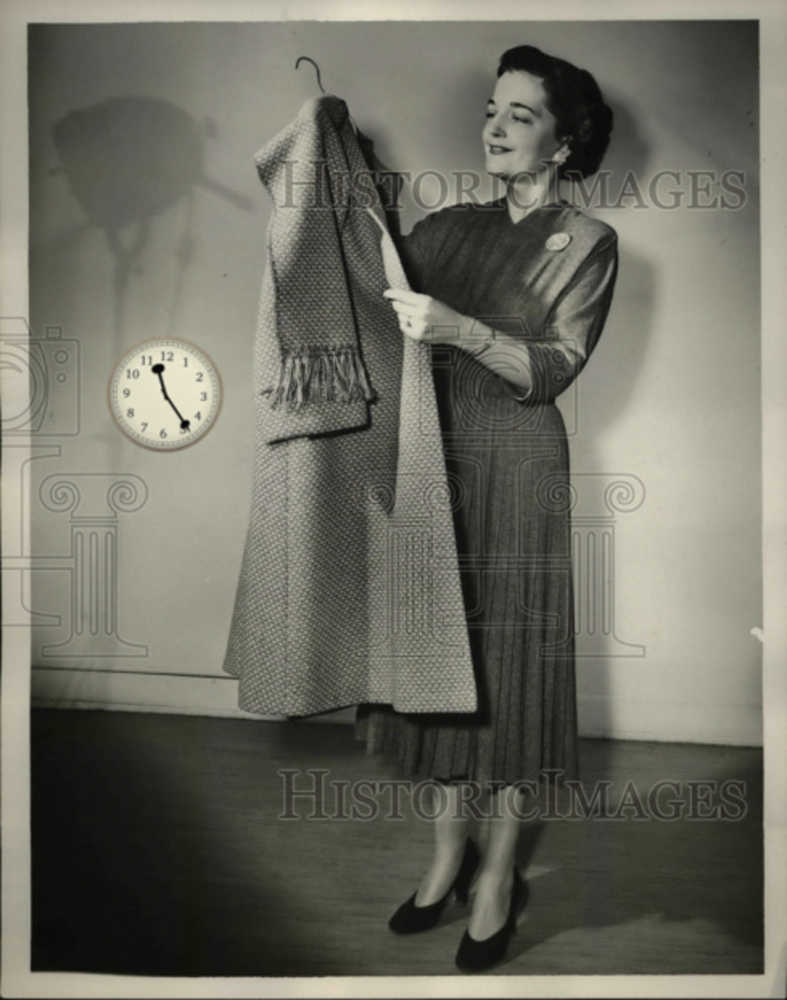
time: **11:24**
